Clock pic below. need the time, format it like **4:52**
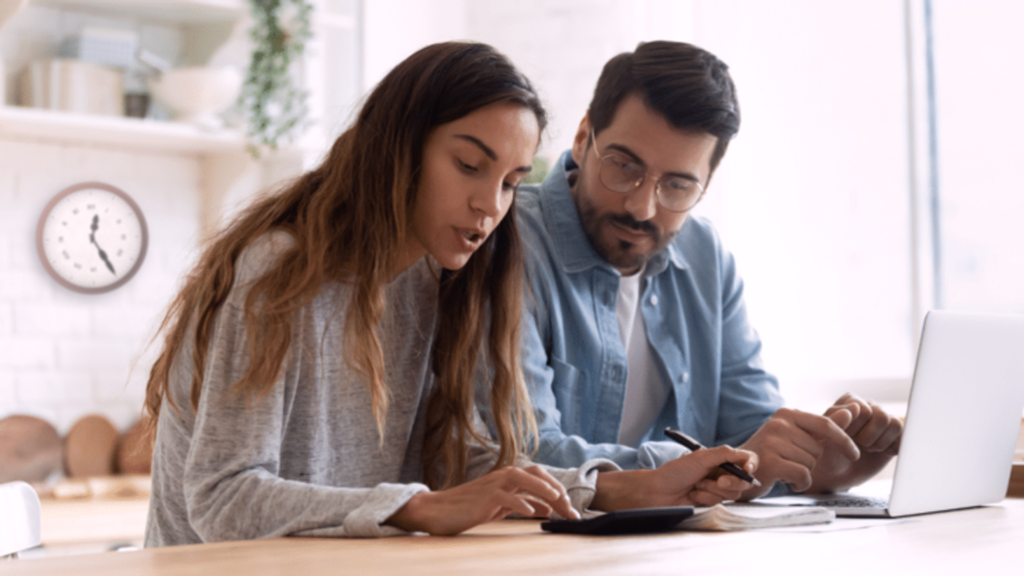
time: **12:25**
